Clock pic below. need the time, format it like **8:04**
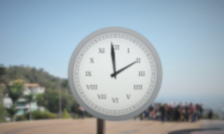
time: **1:59**
